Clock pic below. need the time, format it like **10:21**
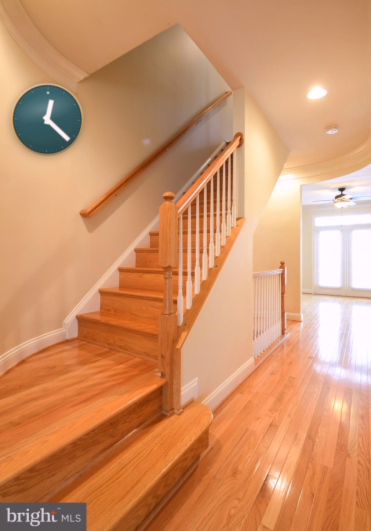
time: **12:22**
